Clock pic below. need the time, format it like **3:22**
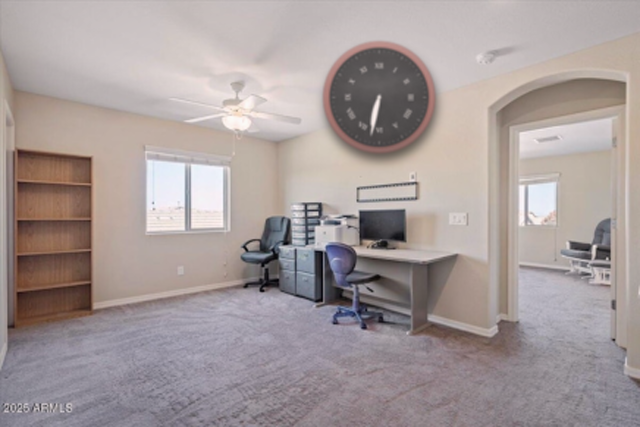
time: **6:32**
